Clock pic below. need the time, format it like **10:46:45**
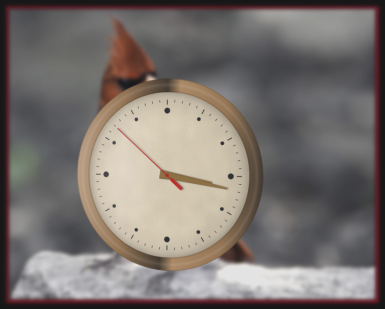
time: **3:16:52**
